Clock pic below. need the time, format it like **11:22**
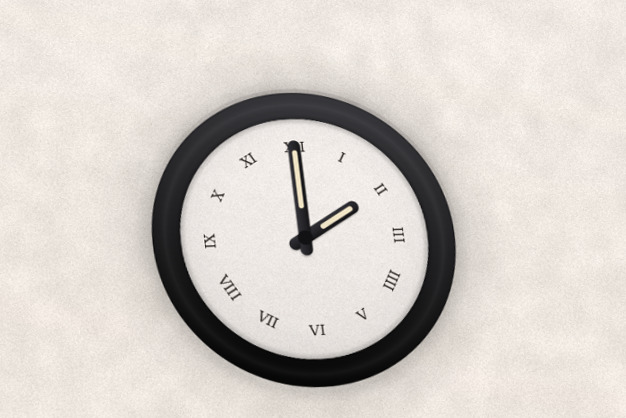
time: **2:00**
